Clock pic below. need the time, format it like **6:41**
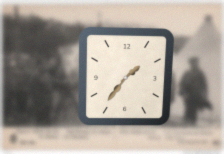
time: **1:36**
